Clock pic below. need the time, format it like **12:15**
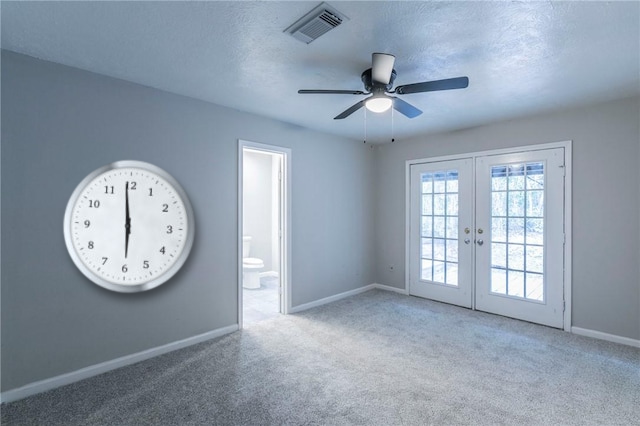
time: **5:59**
